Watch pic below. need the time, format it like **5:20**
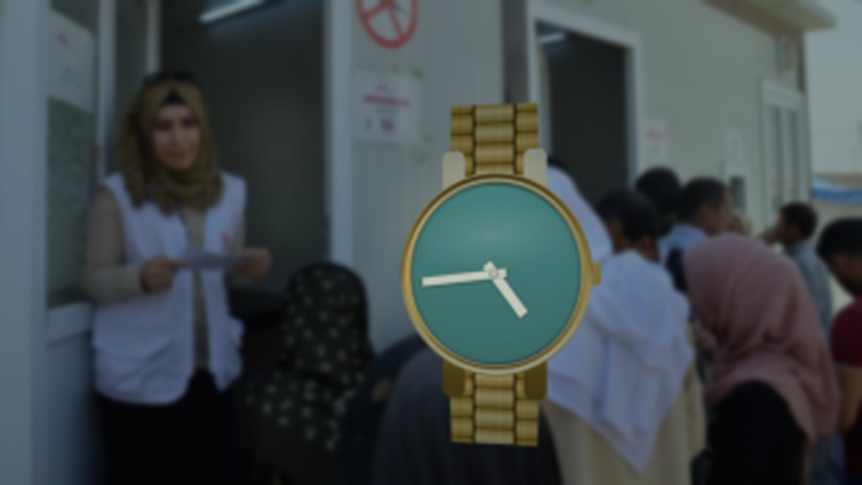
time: **4:44**
